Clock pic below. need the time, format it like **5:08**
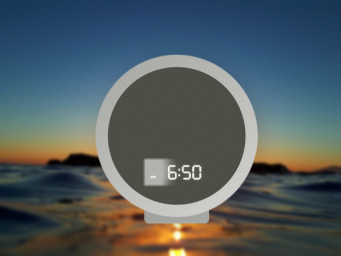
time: **6:50**
